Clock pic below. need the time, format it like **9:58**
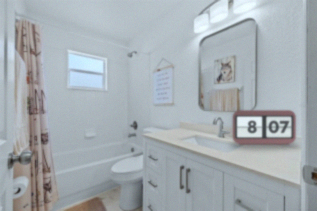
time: **8:07**
